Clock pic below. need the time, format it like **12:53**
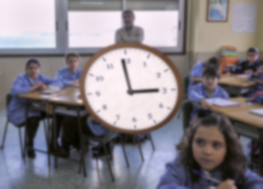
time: **2:59**
